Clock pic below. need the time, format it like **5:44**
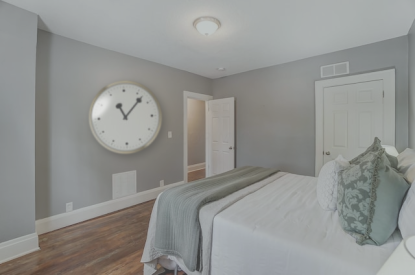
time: **11:07**
